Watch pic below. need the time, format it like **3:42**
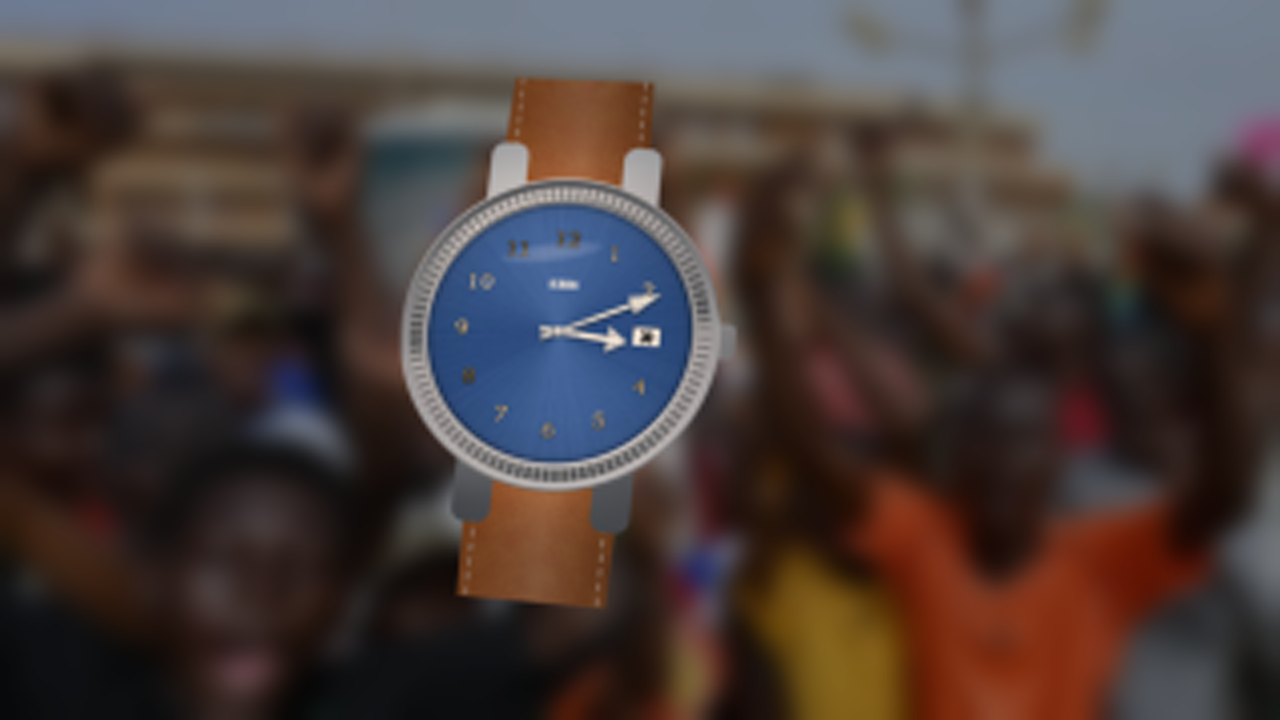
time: **3:11**
